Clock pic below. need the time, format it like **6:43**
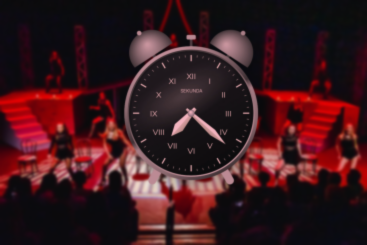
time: **7:22**
